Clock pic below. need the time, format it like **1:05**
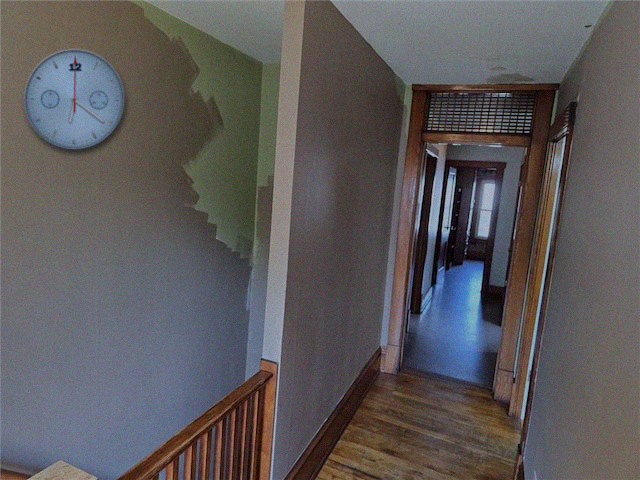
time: **6:21**
